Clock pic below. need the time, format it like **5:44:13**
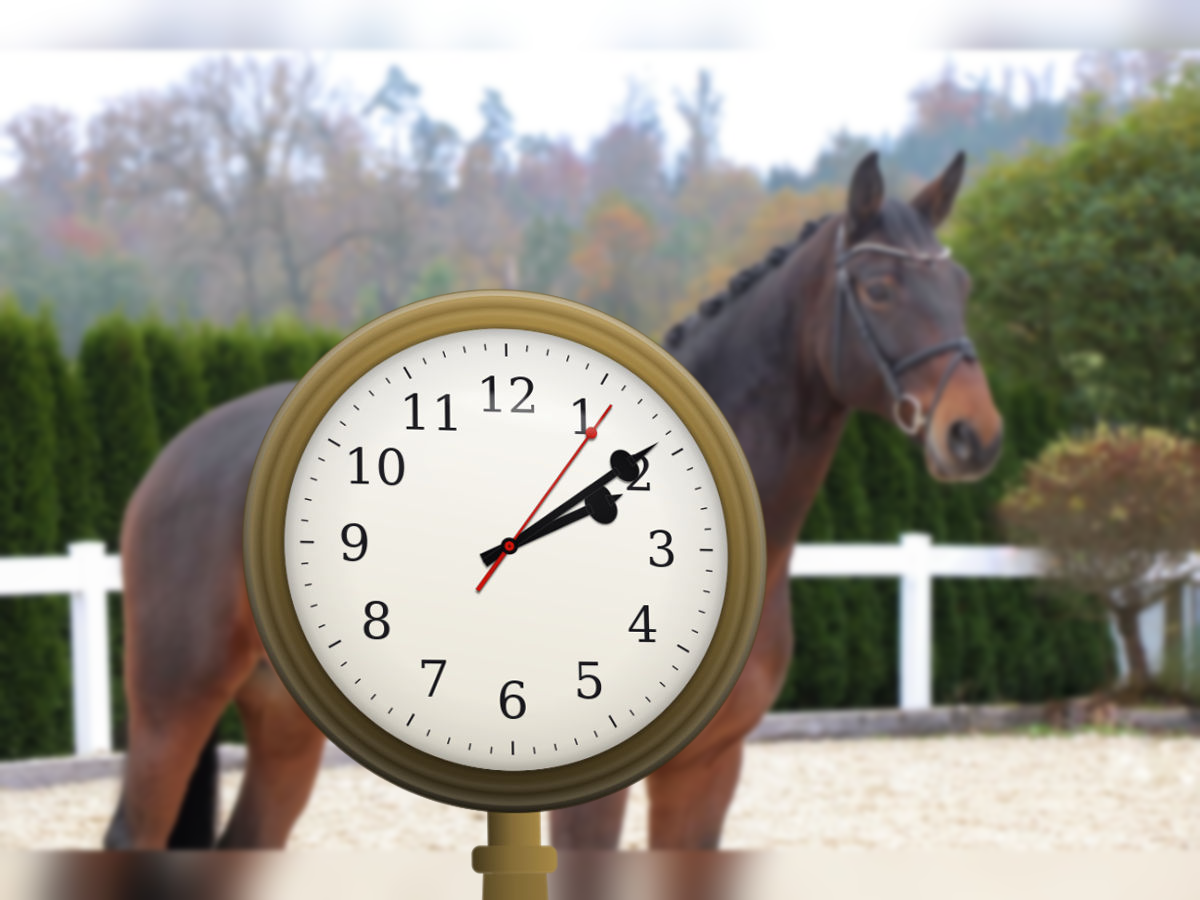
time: **2:09:06**
